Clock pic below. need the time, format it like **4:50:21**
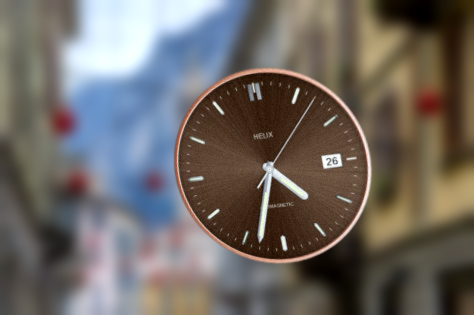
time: **4:33:07**
